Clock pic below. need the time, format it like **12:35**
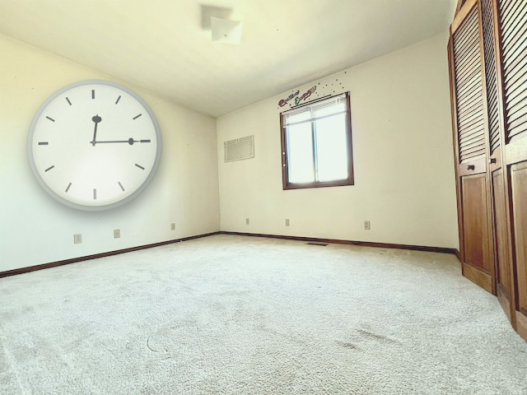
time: **12:15**
